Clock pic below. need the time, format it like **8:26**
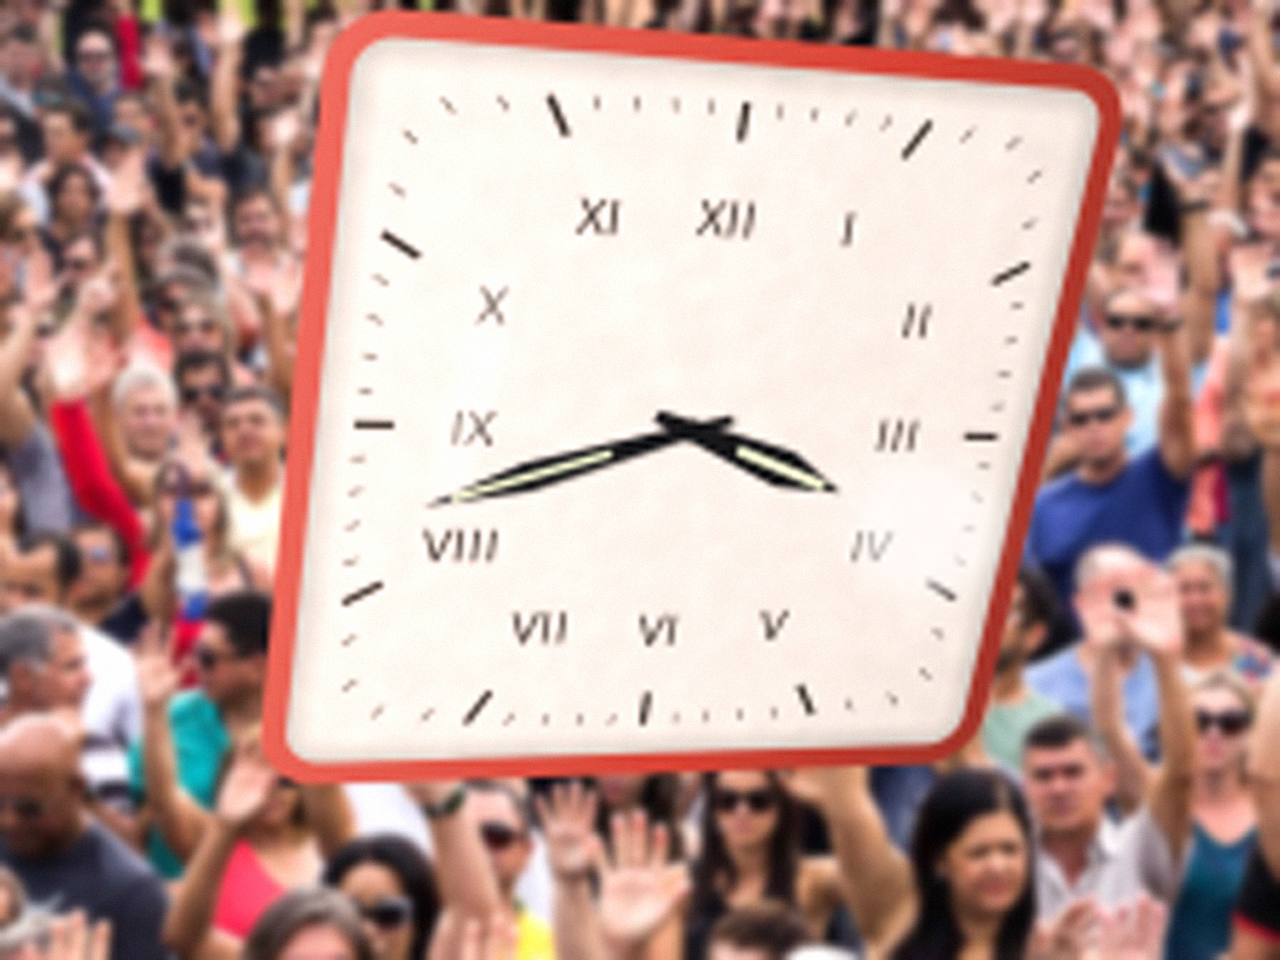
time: **3:42**
